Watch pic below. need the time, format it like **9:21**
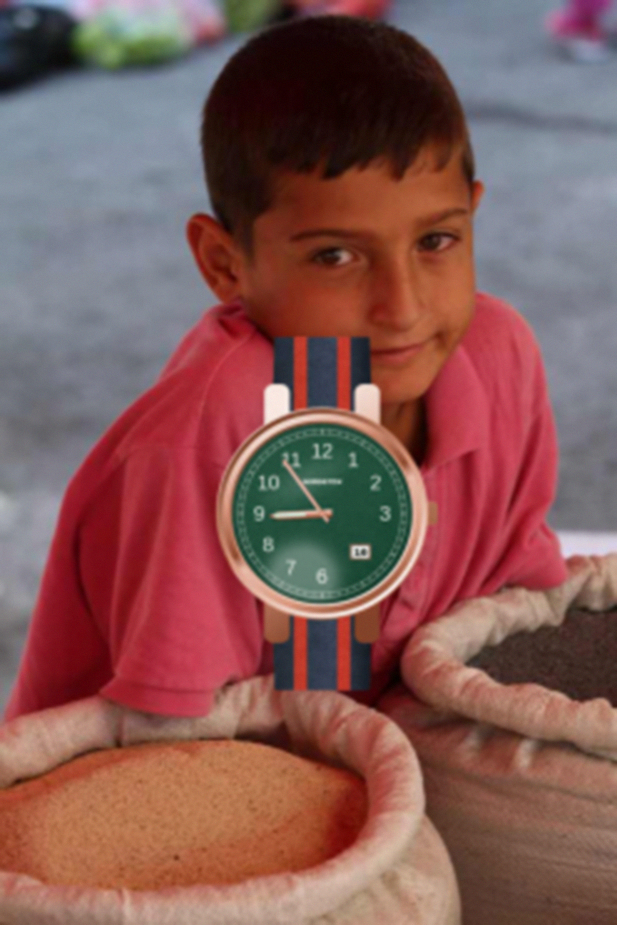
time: **8:54**
